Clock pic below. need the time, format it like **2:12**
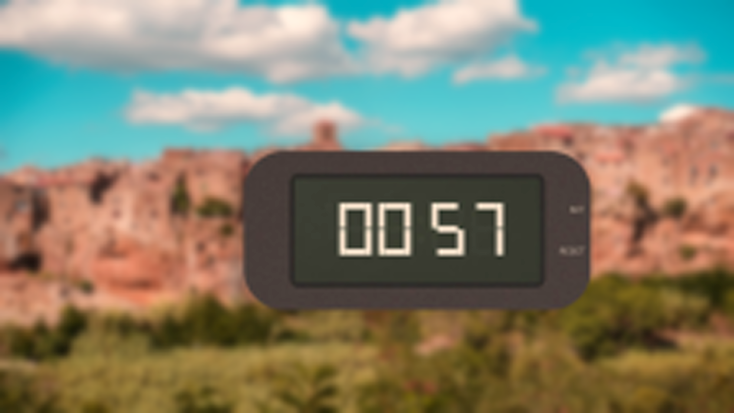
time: **0:57**
